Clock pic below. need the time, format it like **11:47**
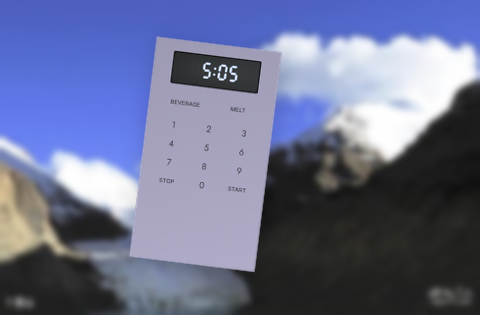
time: **5:05**
